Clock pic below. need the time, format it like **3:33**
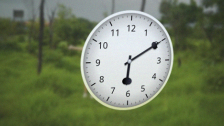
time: **6:10**
